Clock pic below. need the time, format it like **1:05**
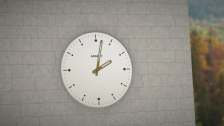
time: **2:02**
